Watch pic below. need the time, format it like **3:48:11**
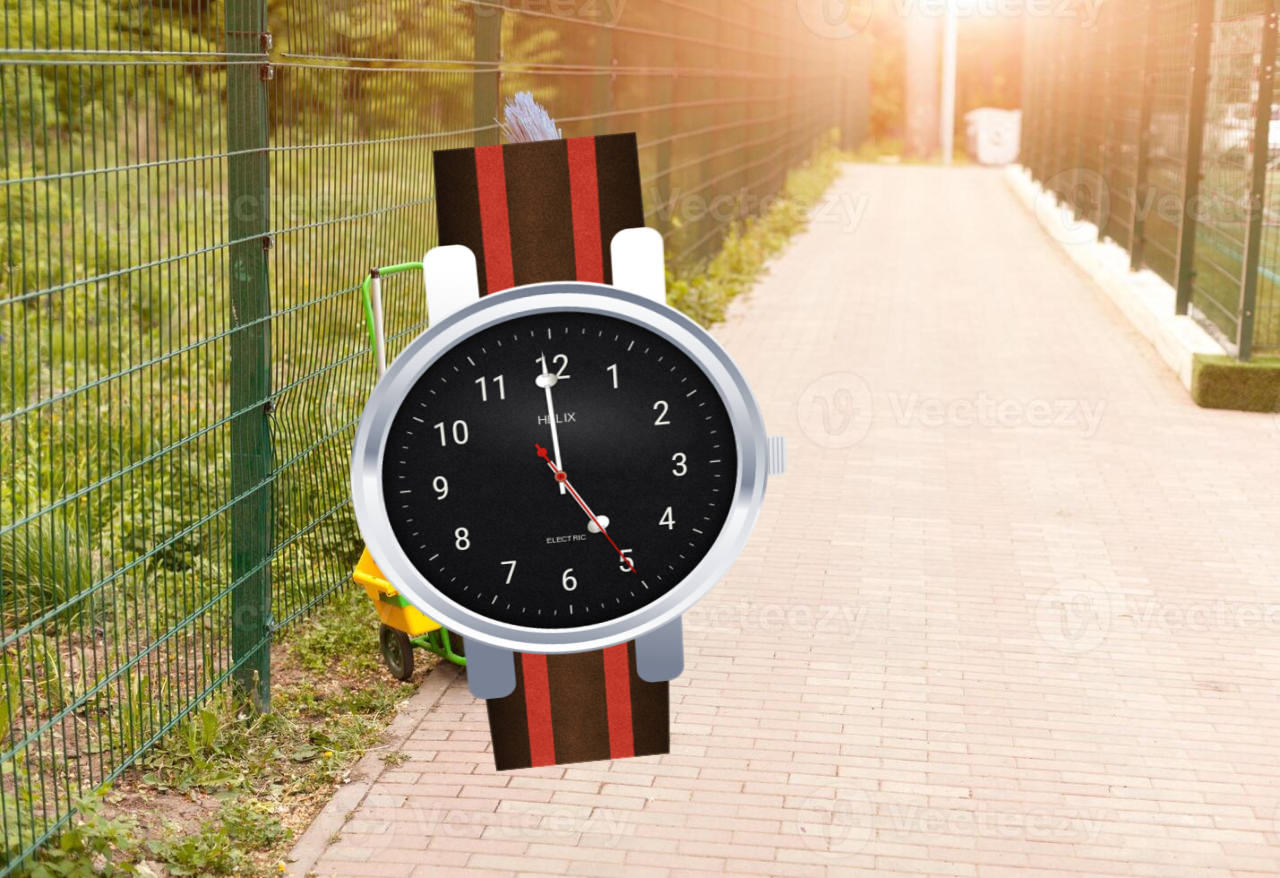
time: **4:59:25**
